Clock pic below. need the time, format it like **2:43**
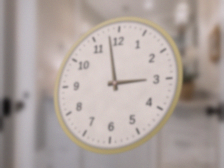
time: **2:58**
